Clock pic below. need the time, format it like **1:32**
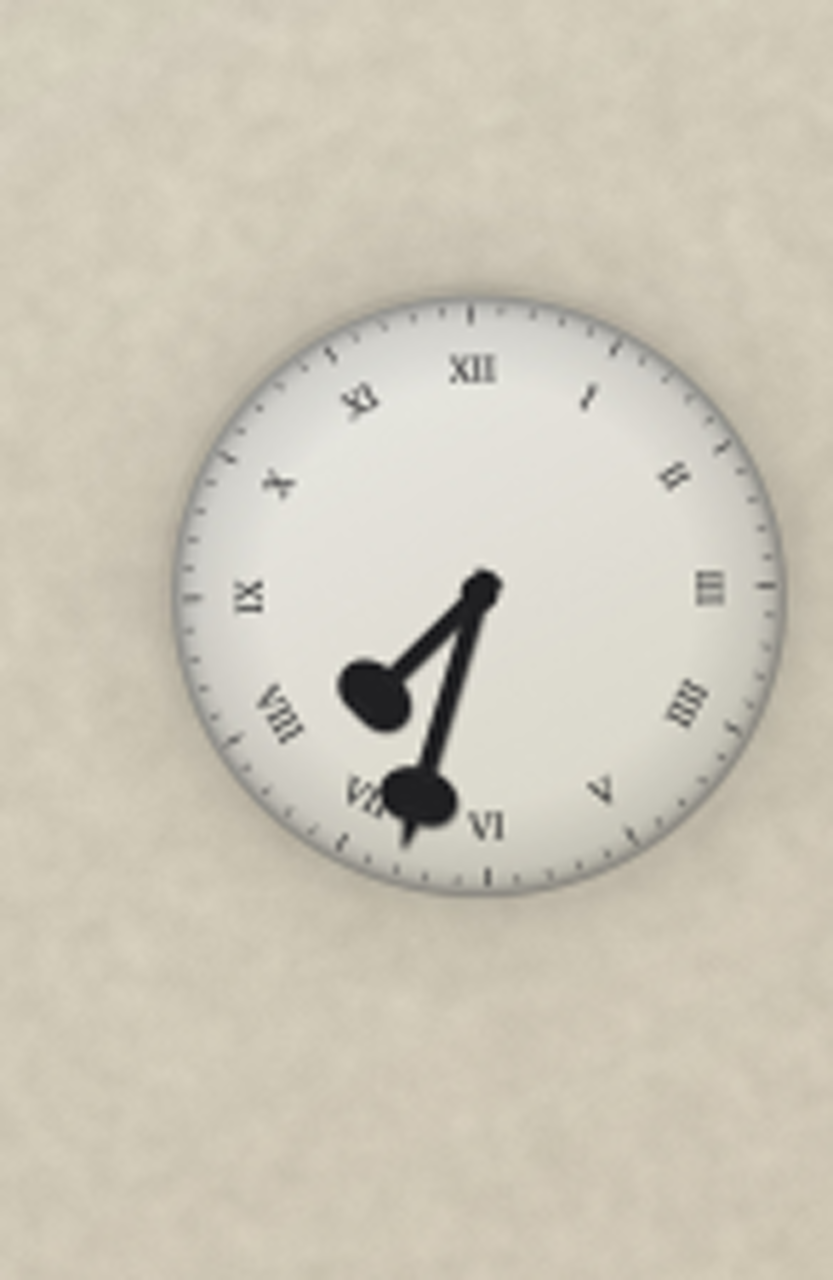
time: **7:33**
